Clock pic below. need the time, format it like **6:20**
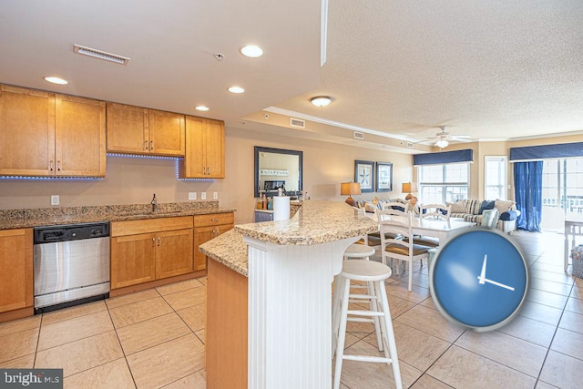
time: **12:18**
